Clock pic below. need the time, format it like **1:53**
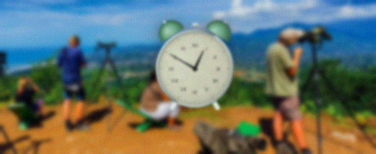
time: **12:50**
